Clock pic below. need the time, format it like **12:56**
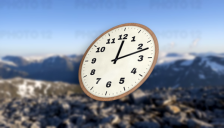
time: **12:12**
